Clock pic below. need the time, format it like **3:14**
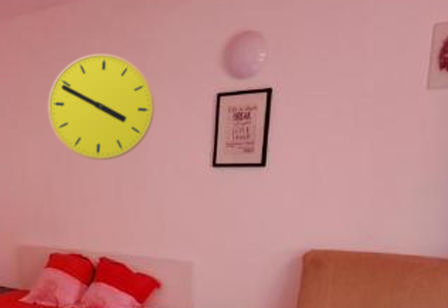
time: **3:49**
